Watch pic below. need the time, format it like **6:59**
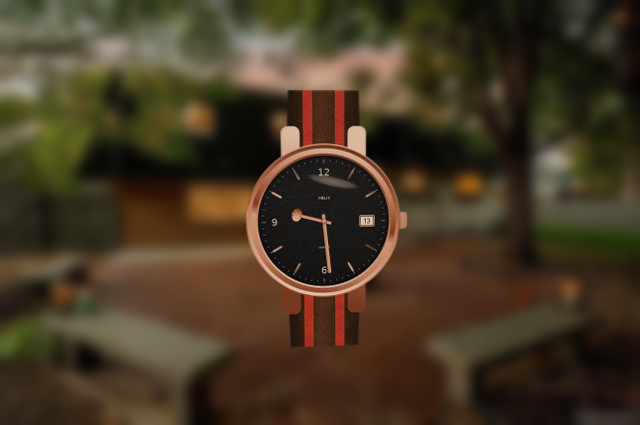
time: **9:29**
